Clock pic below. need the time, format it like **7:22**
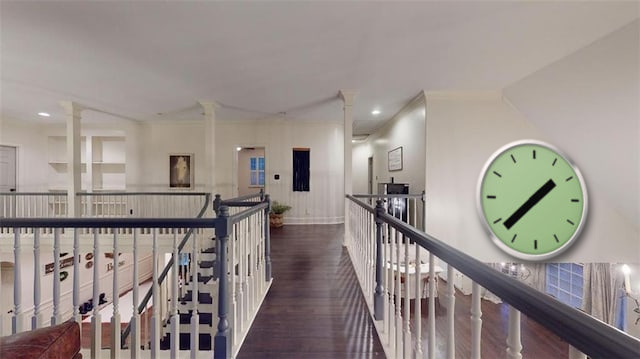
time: **1:38**
